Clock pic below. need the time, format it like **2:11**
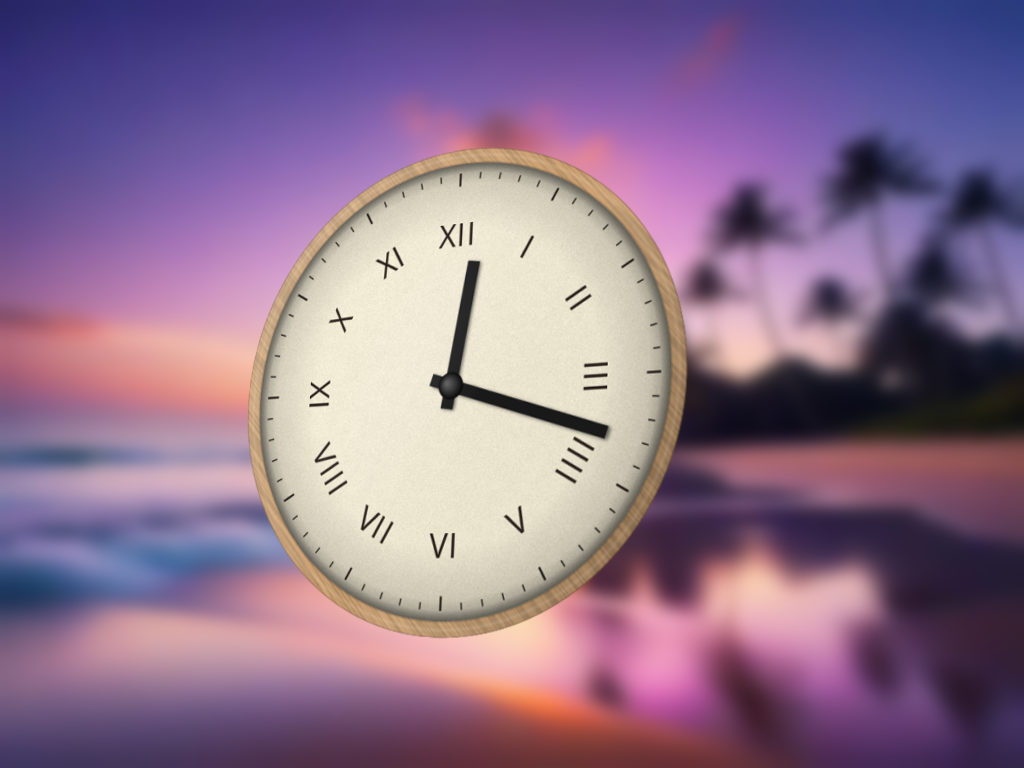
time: **12:18**
